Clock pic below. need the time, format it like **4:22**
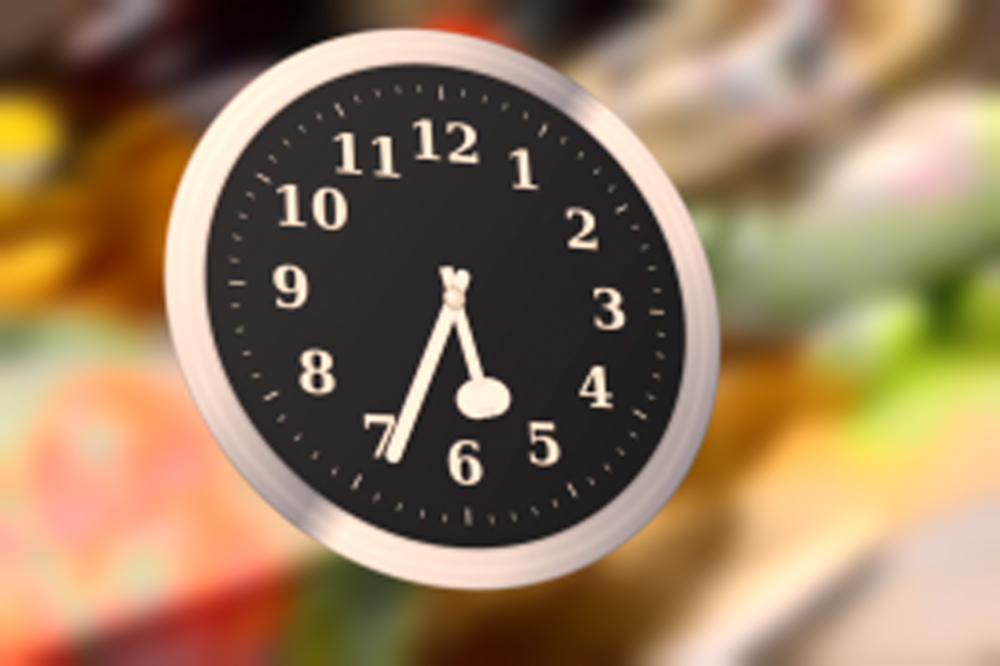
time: **5:34**
